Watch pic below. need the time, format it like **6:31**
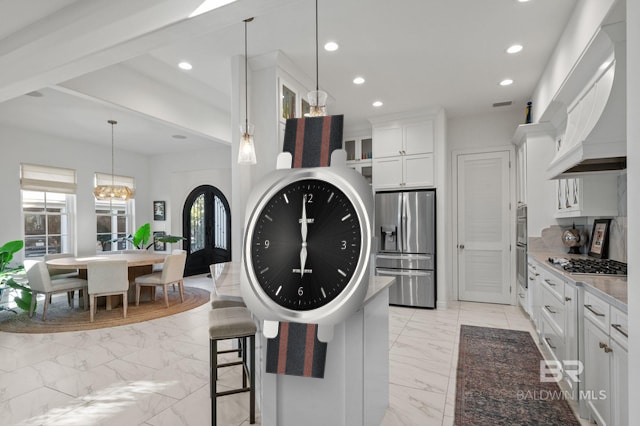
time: **5:59**
